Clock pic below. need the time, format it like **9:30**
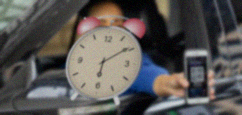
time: **6:09**
